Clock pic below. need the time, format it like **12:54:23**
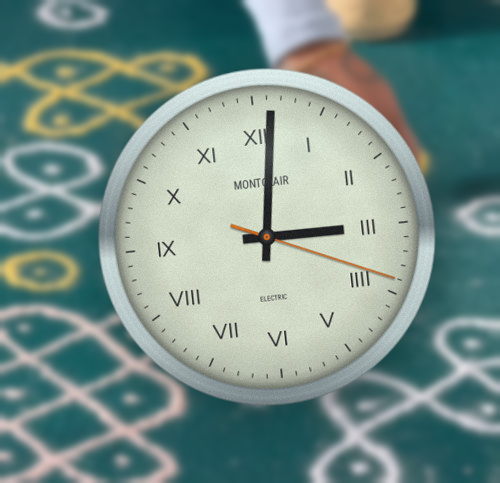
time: **3:01:19**
